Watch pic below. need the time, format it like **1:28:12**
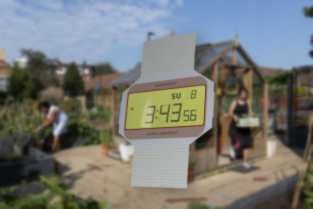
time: **3:43:56**
